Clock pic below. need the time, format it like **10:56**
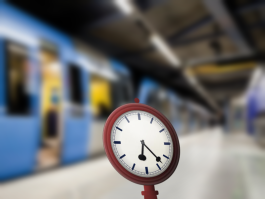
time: **6:23**
